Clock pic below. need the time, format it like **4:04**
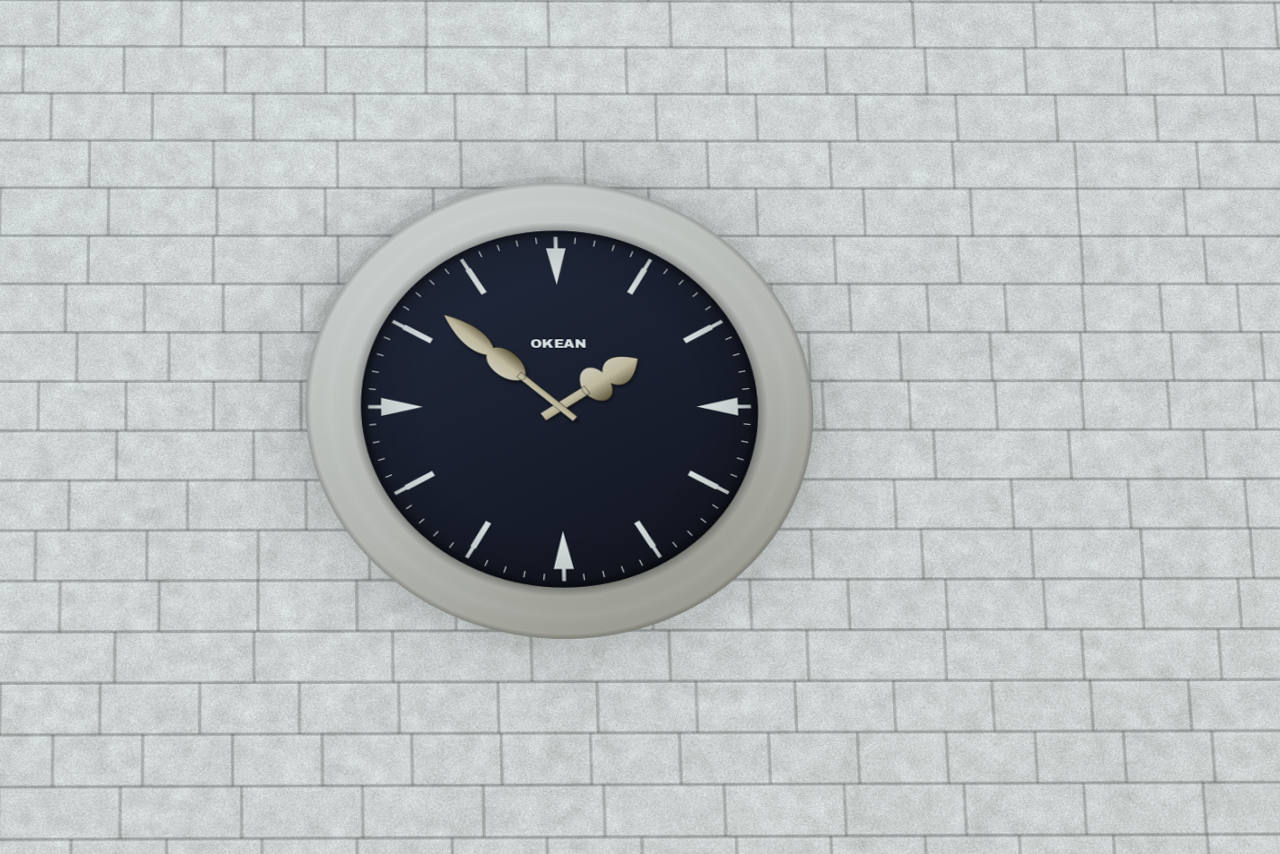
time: **1:52**
